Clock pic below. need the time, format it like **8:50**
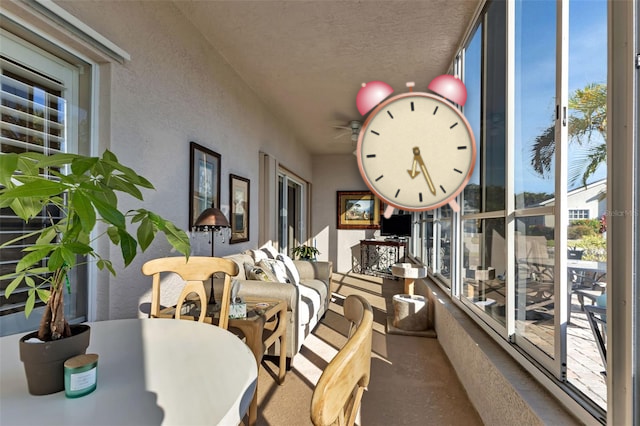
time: **6:27**
